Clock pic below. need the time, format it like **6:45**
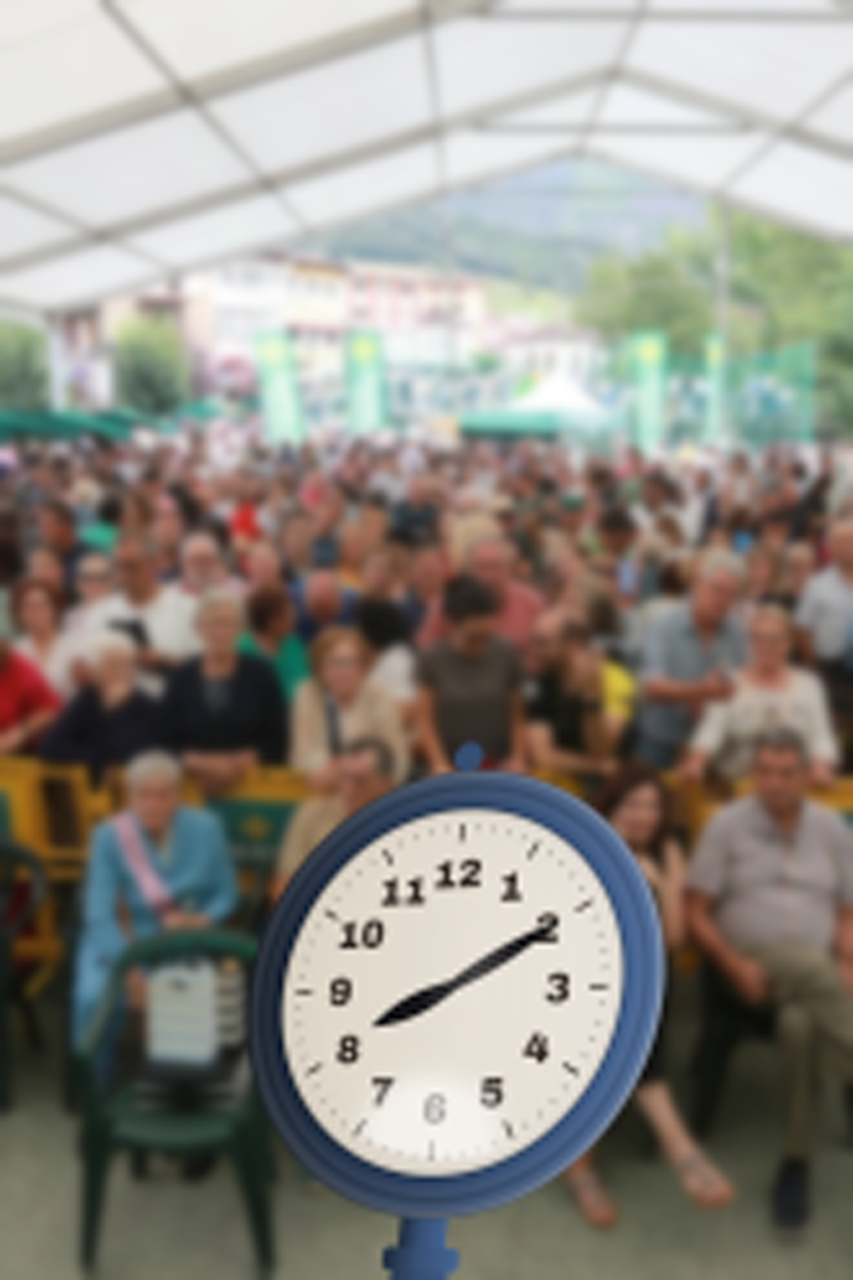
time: **8:10**
